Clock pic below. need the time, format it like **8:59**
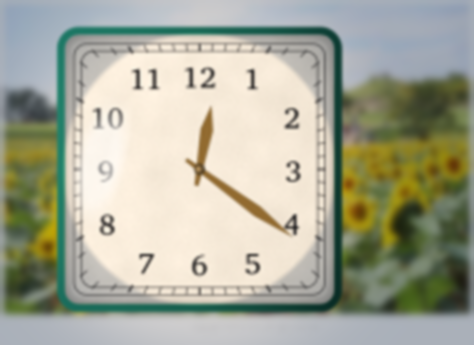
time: **12:21**
